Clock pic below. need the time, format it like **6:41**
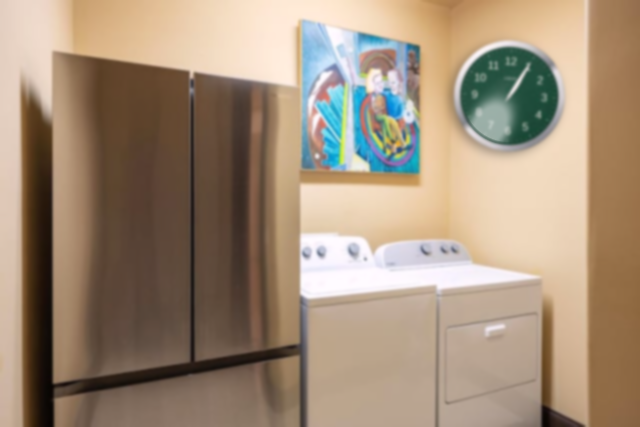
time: **1:05**
